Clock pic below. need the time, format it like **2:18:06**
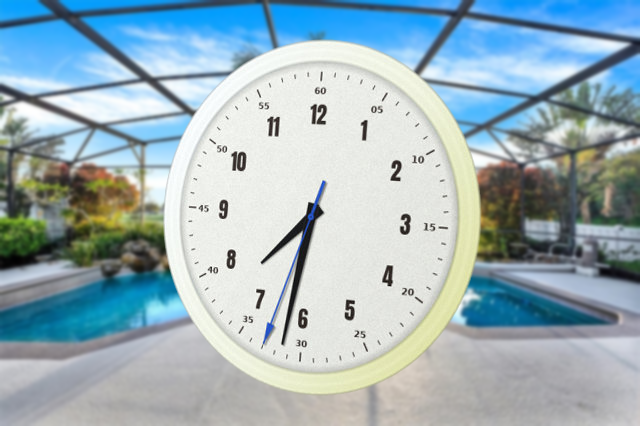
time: **7:31:33**
